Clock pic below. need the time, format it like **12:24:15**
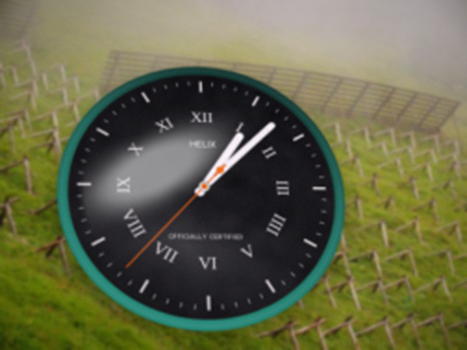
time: **1:07:37**
